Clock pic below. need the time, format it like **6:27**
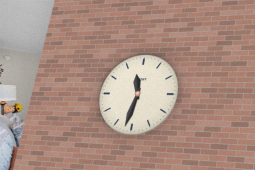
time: **11:32**
